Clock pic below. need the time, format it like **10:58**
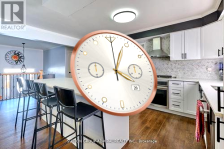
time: **4:04**
